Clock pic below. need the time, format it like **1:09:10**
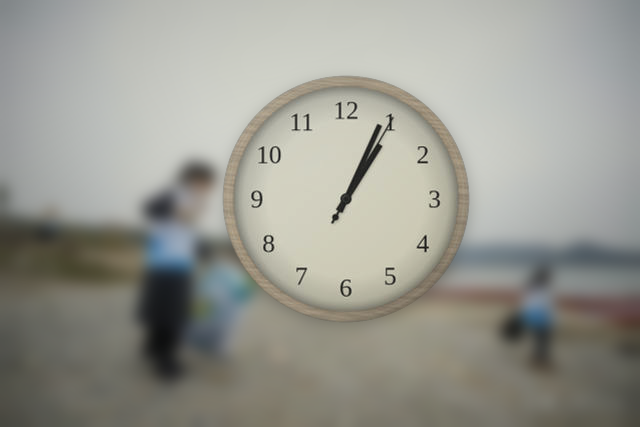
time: **1:04:05**
